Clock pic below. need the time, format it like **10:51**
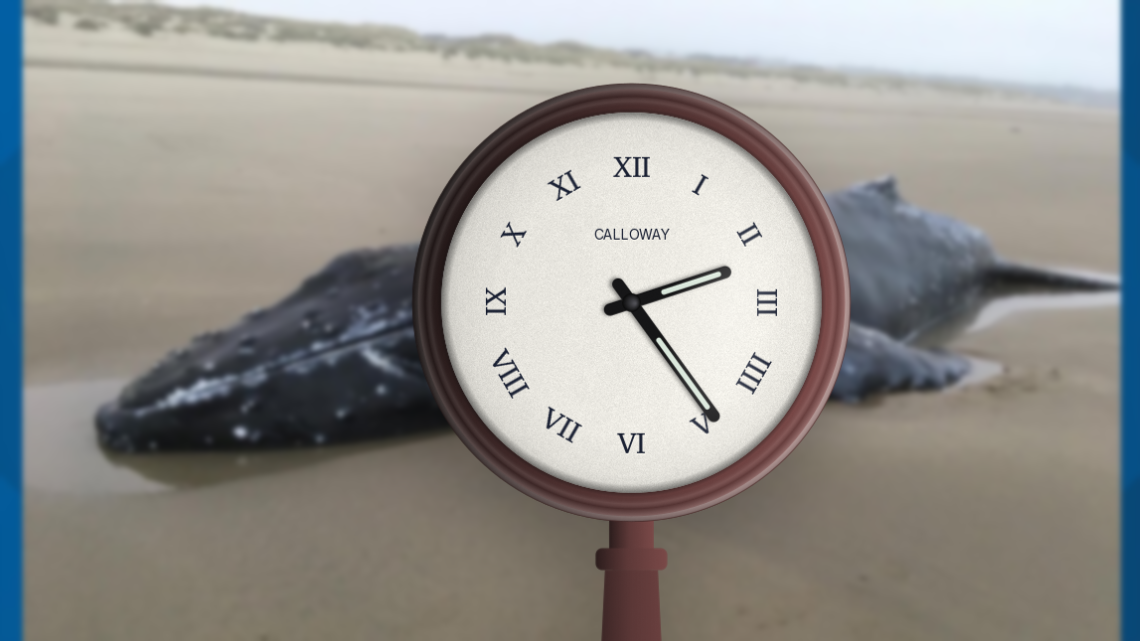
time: **2:24**
